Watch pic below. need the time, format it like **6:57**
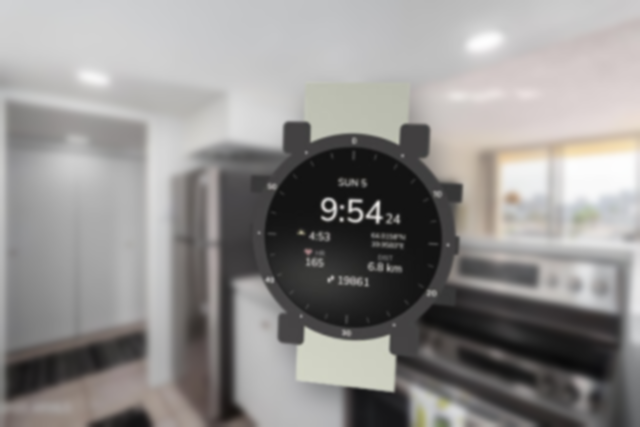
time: **9:54**
